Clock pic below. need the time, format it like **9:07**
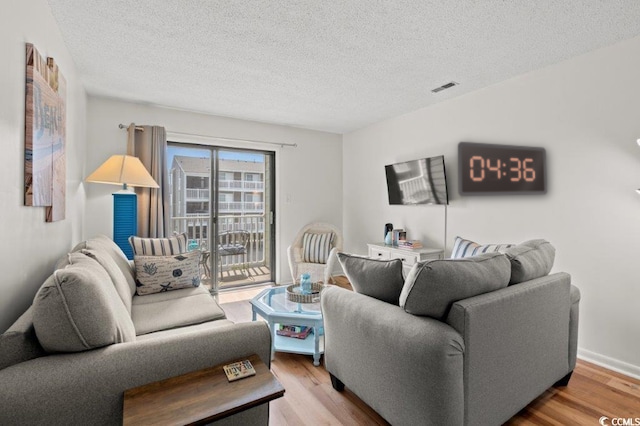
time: **4:36**
